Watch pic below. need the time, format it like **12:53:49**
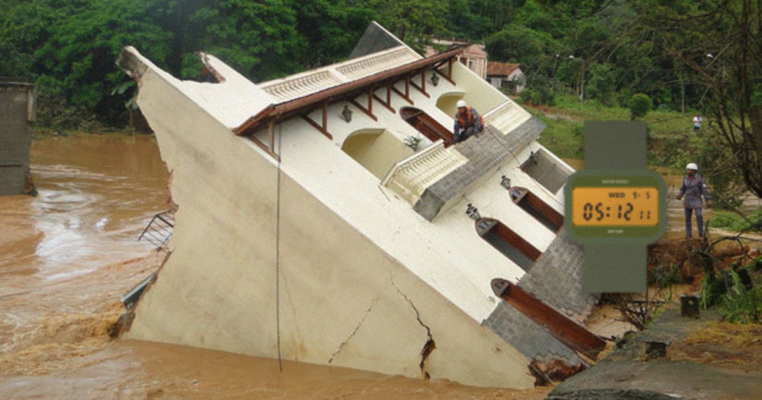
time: **5:12:11**
